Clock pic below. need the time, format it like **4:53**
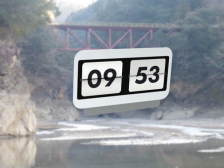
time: **9:53**
